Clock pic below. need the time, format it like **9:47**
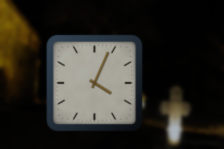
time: **4:04**
